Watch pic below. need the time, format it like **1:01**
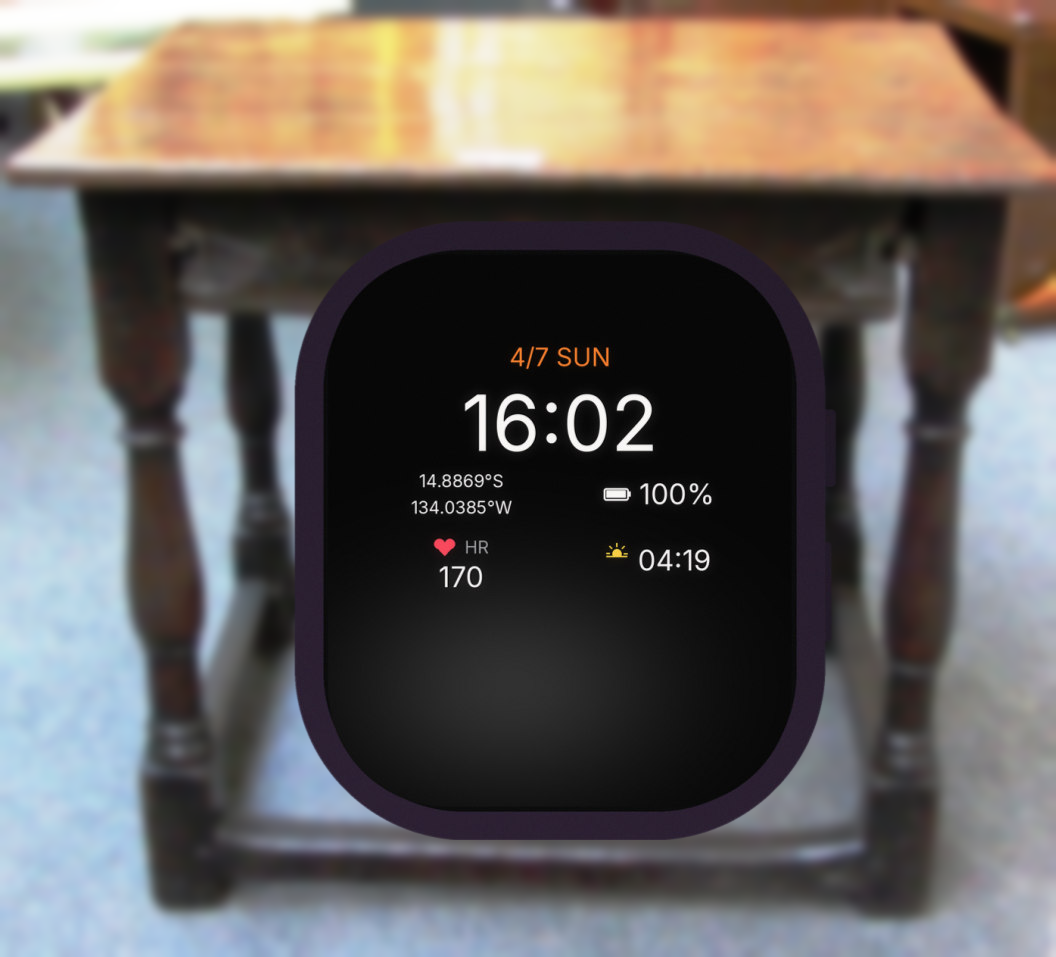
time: **16:02**
